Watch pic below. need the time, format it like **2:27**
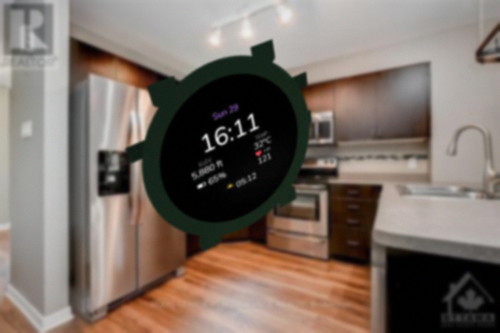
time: **16:11**
